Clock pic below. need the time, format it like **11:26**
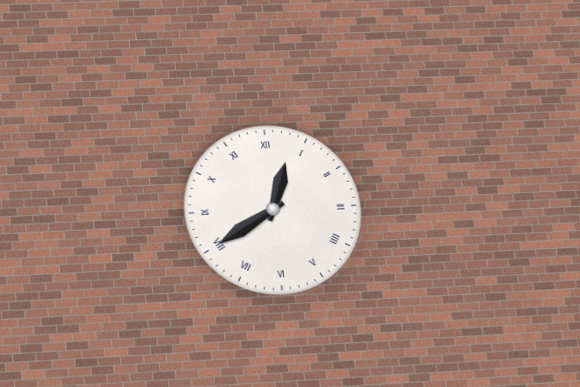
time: **12:40**
